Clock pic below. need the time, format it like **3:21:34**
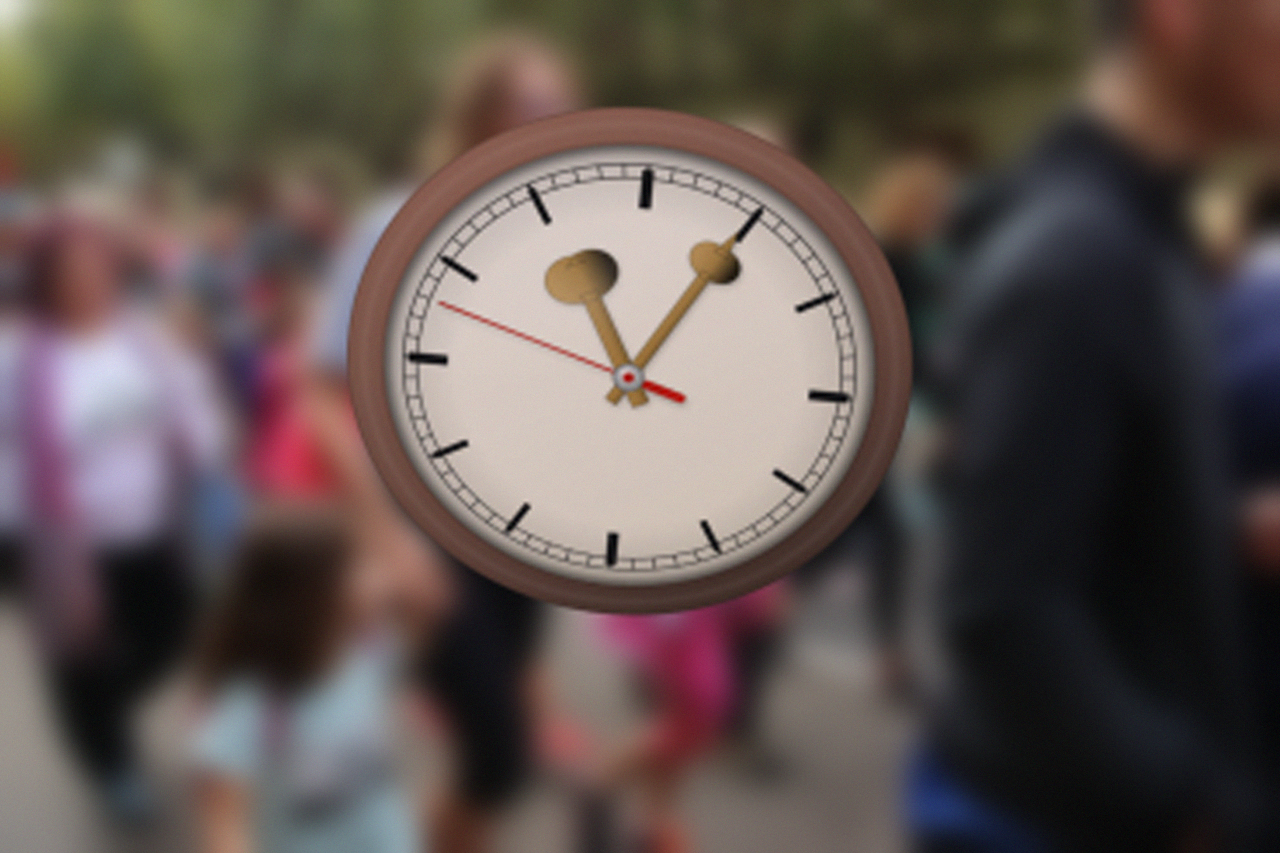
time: **11:04:48**
